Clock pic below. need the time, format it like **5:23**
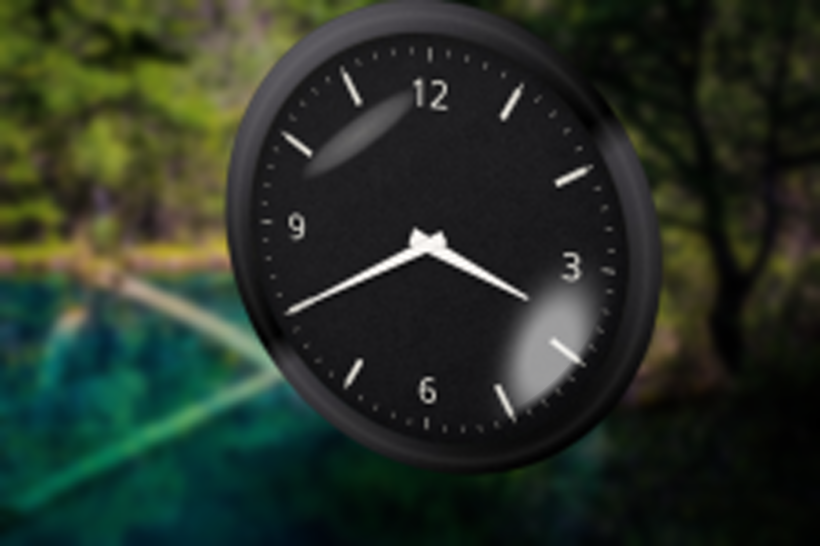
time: **3:40**
